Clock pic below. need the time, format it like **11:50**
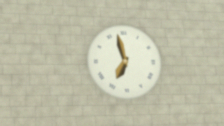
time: **6:58**
